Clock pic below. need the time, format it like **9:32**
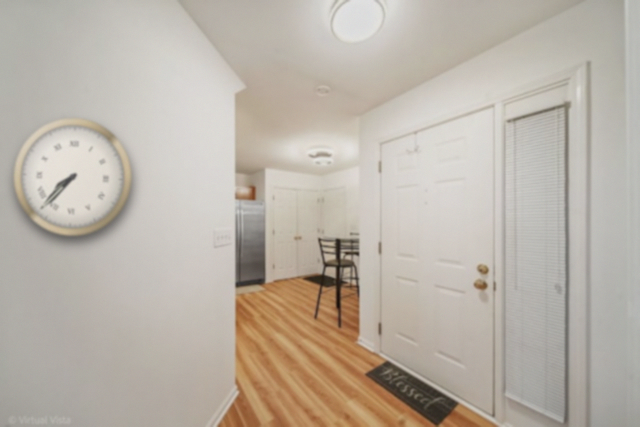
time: **7:37**
